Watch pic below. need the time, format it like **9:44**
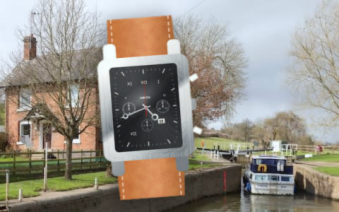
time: **4:42**
